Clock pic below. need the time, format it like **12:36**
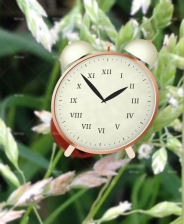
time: **1:53**
